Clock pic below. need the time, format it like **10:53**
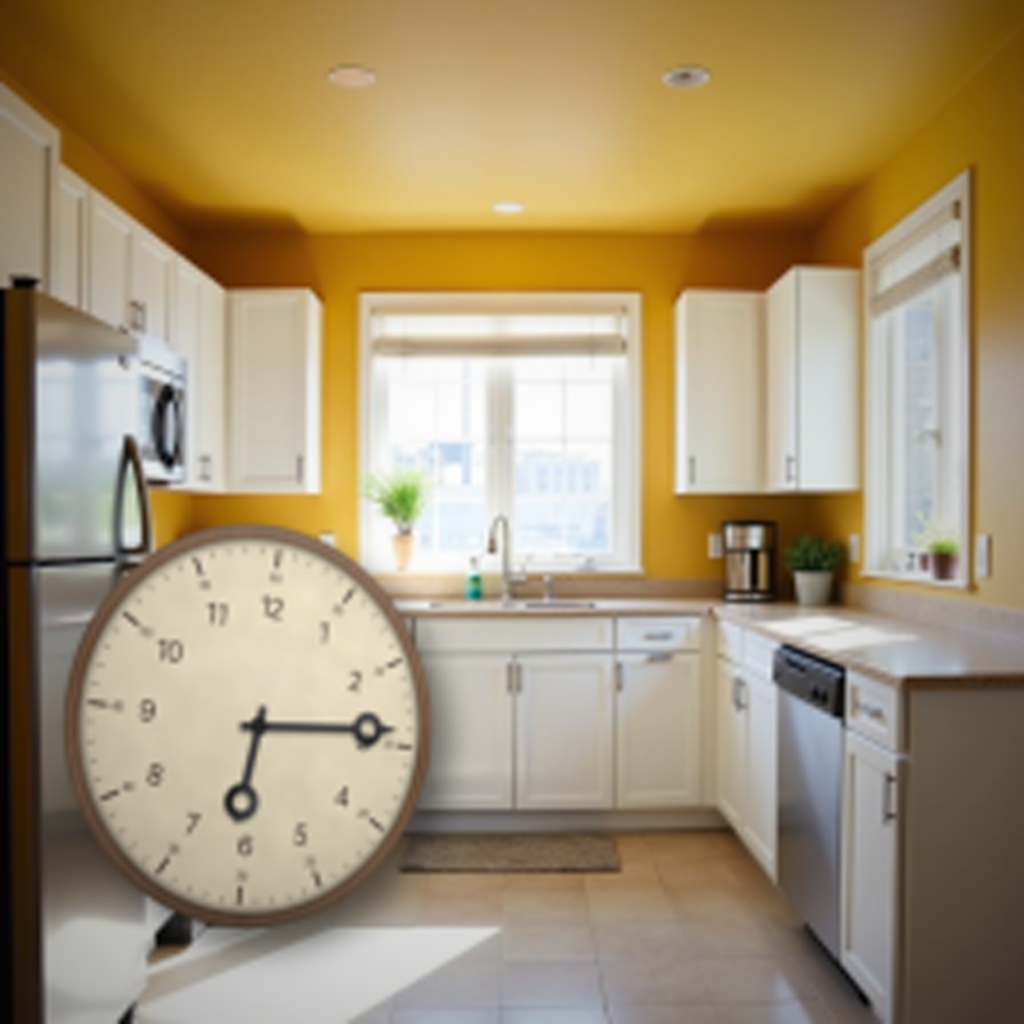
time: **6:14**
